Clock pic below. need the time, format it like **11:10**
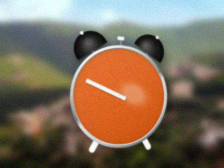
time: **9:49**
